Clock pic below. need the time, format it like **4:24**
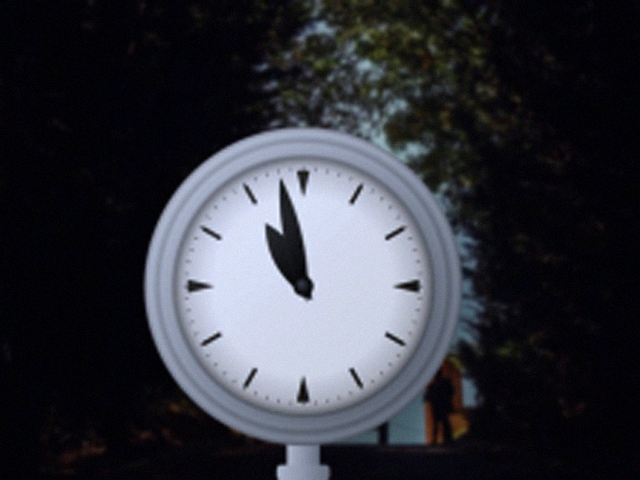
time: **10:58**
